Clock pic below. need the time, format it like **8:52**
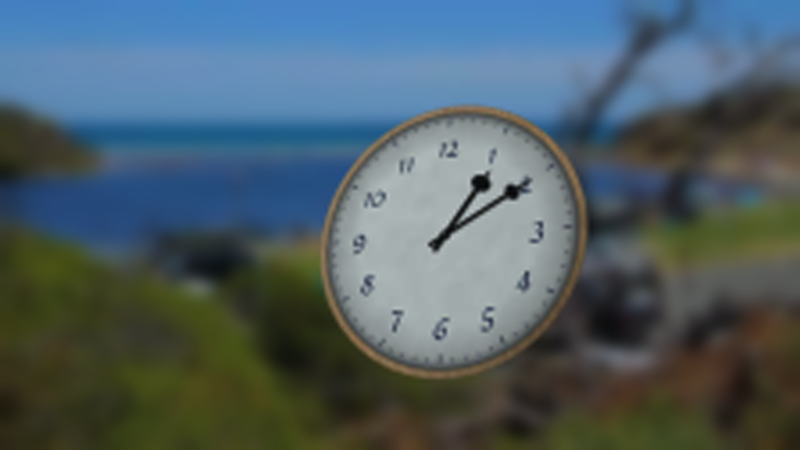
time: **1:10**
